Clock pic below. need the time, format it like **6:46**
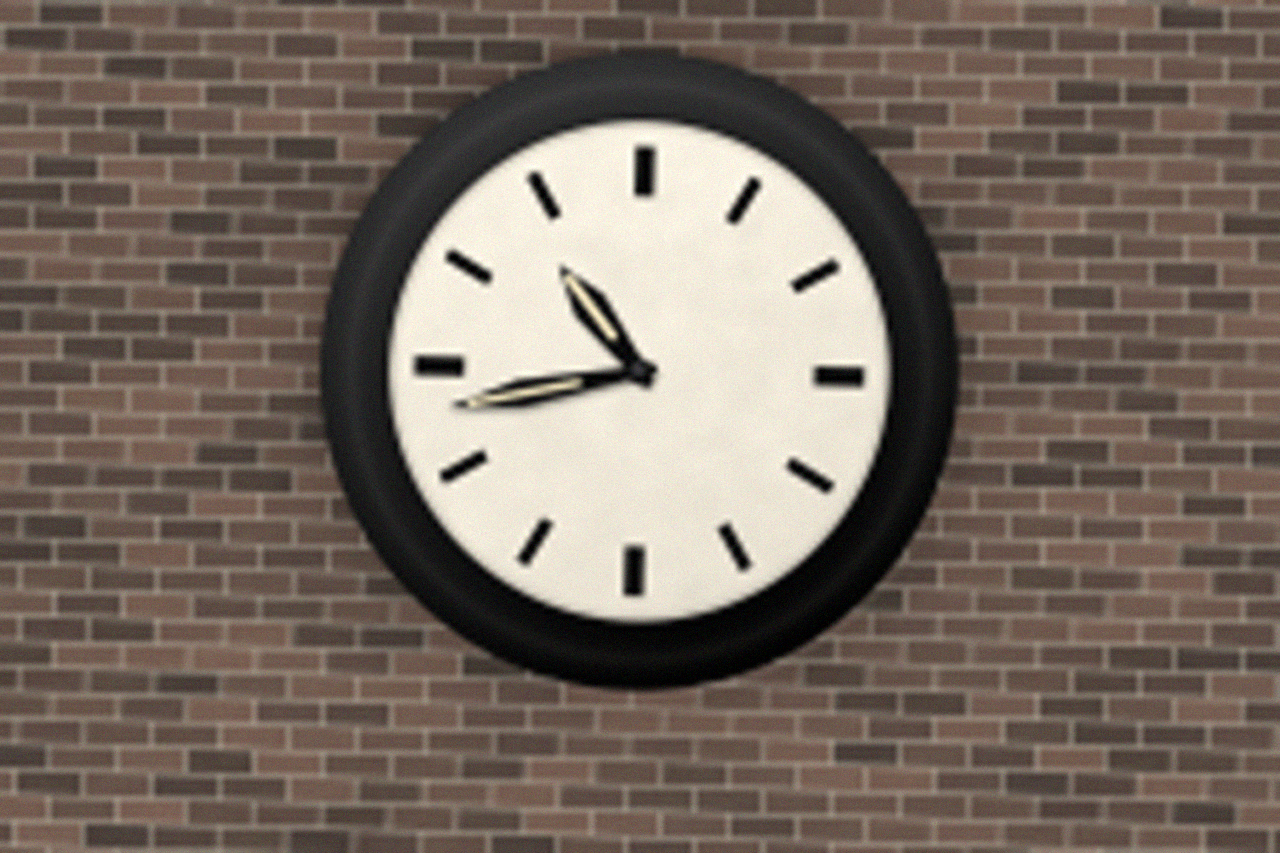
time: **10:43**
